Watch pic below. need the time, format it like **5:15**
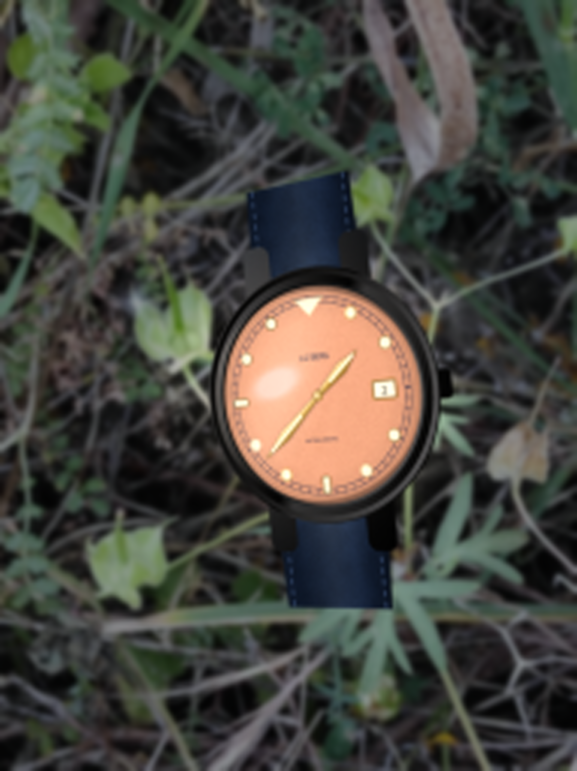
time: **1:38**
